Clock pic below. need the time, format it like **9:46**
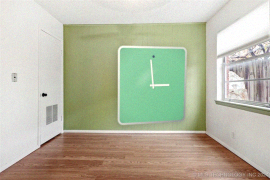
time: **2:59**
